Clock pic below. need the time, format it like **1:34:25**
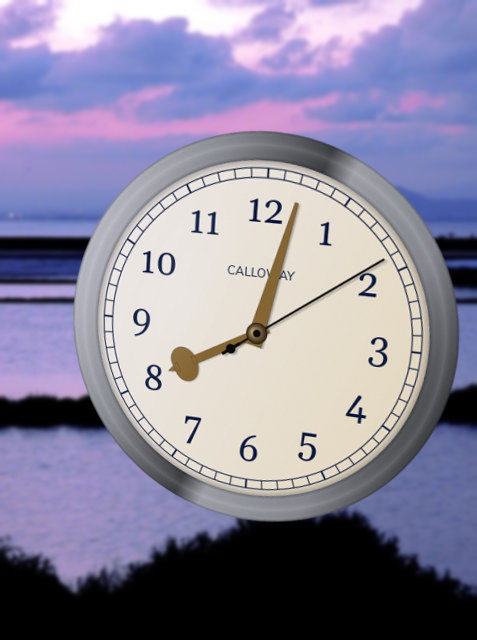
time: **8:02:09**
